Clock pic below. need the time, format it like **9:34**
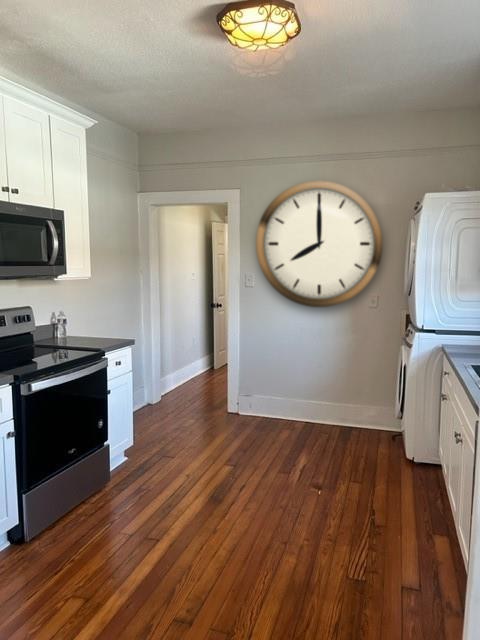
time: **8:00**
